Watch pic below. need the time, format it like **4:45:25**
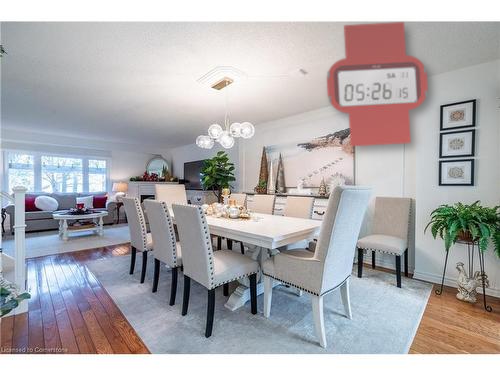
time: **5:26:15**
